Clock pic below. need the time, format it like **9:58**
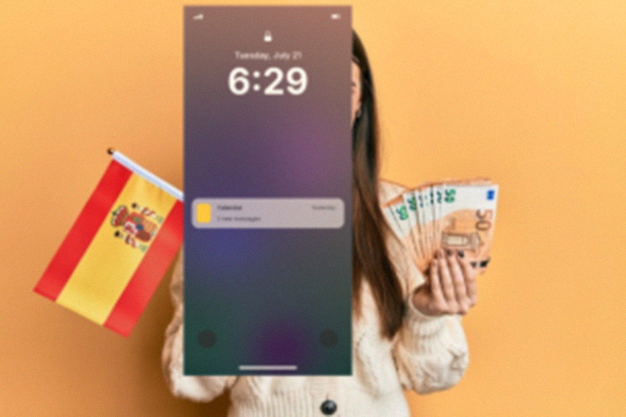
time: **6:29**
